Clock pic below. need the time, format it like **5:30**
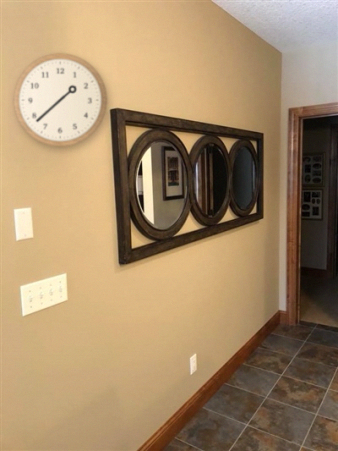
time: **1:38**
